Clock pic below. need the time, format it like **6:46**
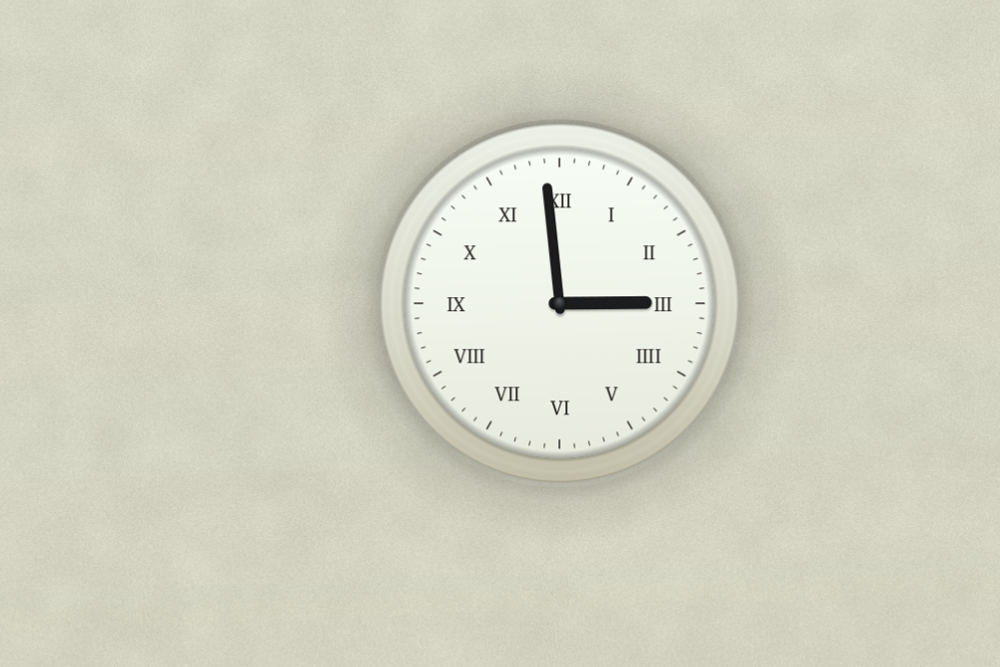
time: **2:59**
